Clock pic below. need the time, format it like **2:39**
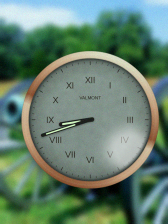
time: **8:42**
